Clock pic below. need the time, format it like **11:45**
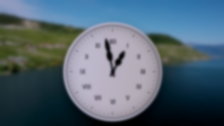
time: **12:58**
